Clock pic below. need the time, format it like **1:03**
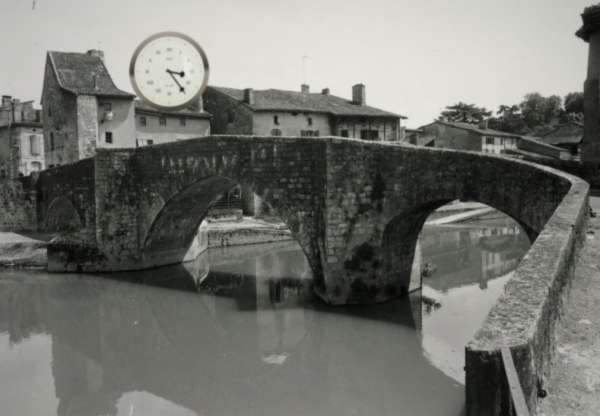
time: **3:24**
